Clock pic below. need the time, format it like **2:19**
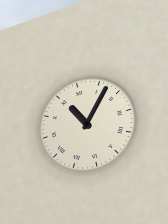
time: **11:07**
